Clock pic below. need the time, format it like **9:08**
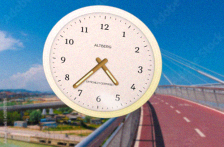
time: **4:37**
